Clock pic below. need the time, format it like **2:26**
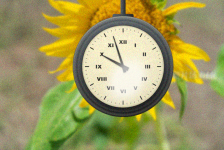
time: **9:57**
